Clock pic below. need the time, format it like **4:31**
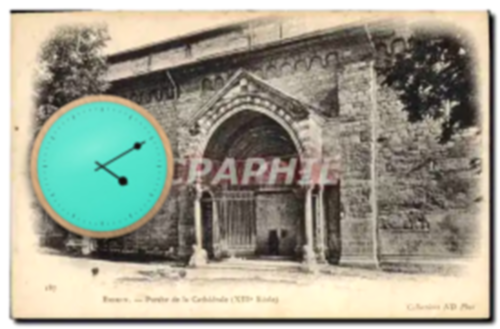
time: **4:10**
